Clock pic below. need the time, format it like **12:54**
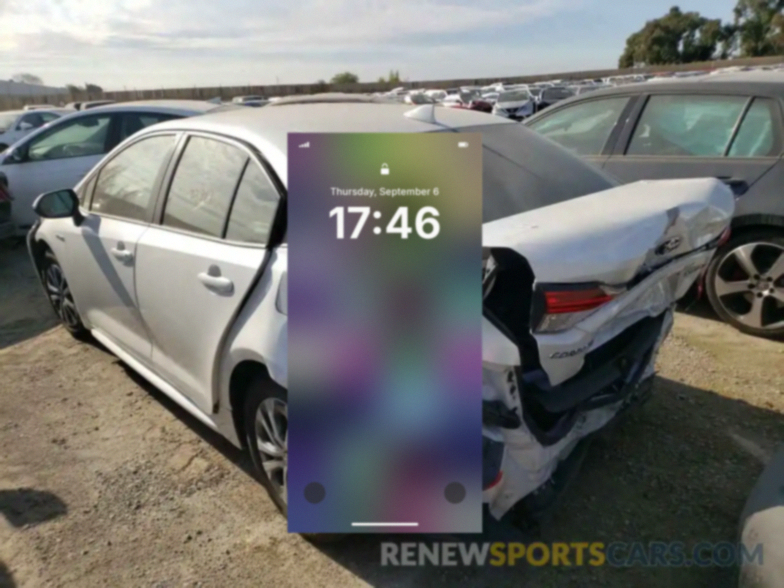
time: **17:46**
